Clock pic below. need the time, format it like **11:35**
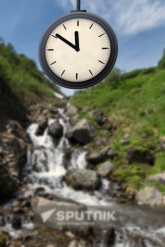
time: **11:51**
